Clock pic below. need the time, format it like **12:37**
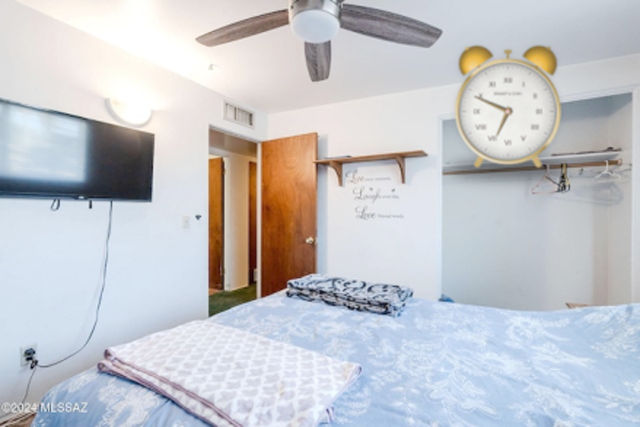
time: **6:49**
